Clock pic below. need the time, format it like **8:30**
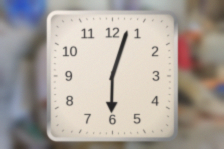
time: **6:03**
